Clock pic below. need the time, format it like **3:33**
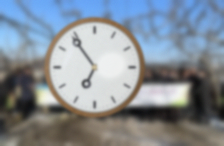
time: **6:54**
